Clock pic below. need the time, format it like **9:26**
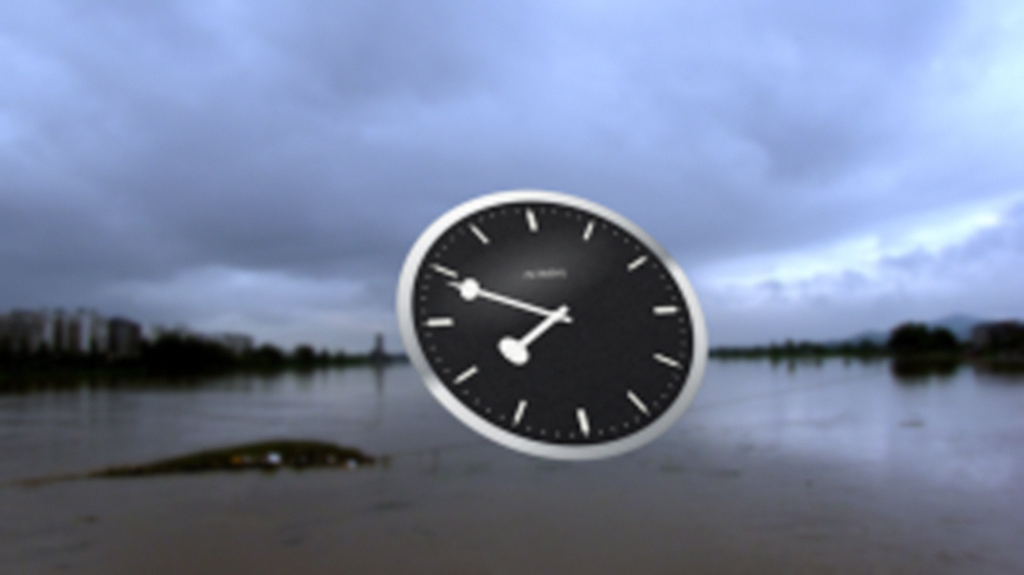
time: **7:49**
